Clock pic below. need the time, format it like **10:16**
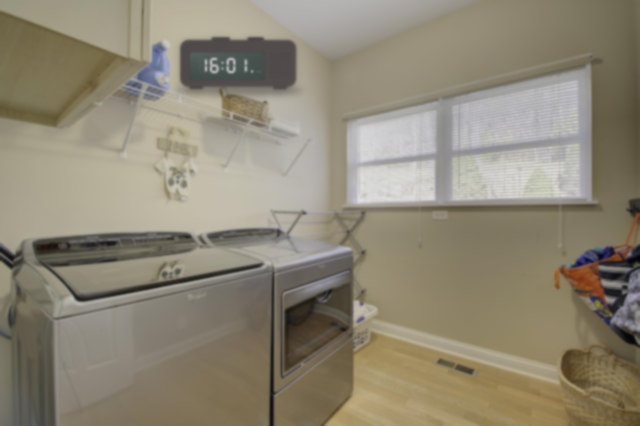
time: **16:01**
